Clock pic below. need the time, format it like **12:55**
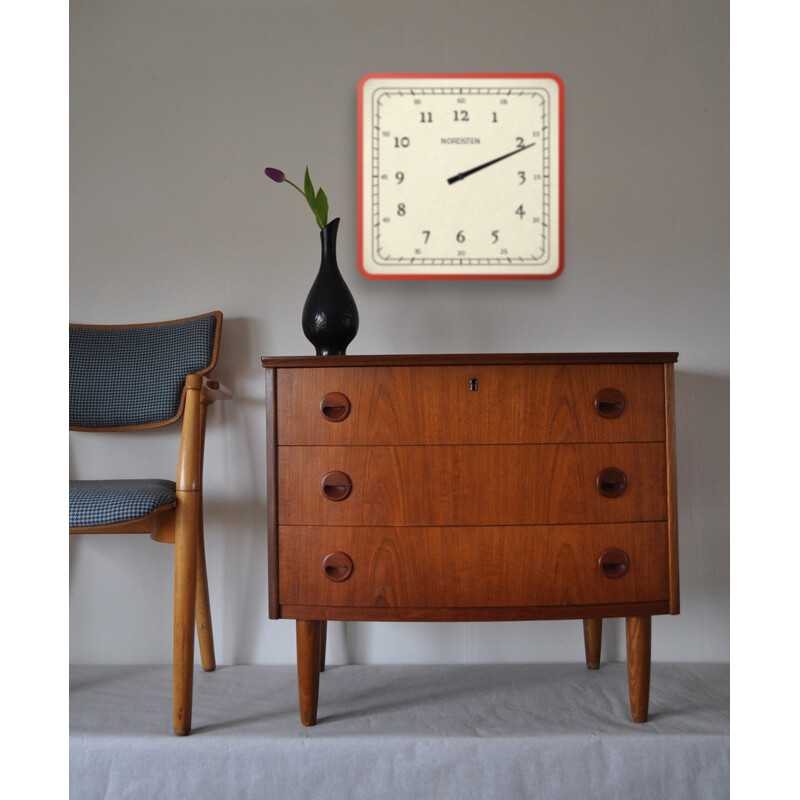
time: **2:11**
